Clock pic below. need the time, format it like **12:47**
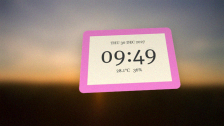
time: **9:49**
